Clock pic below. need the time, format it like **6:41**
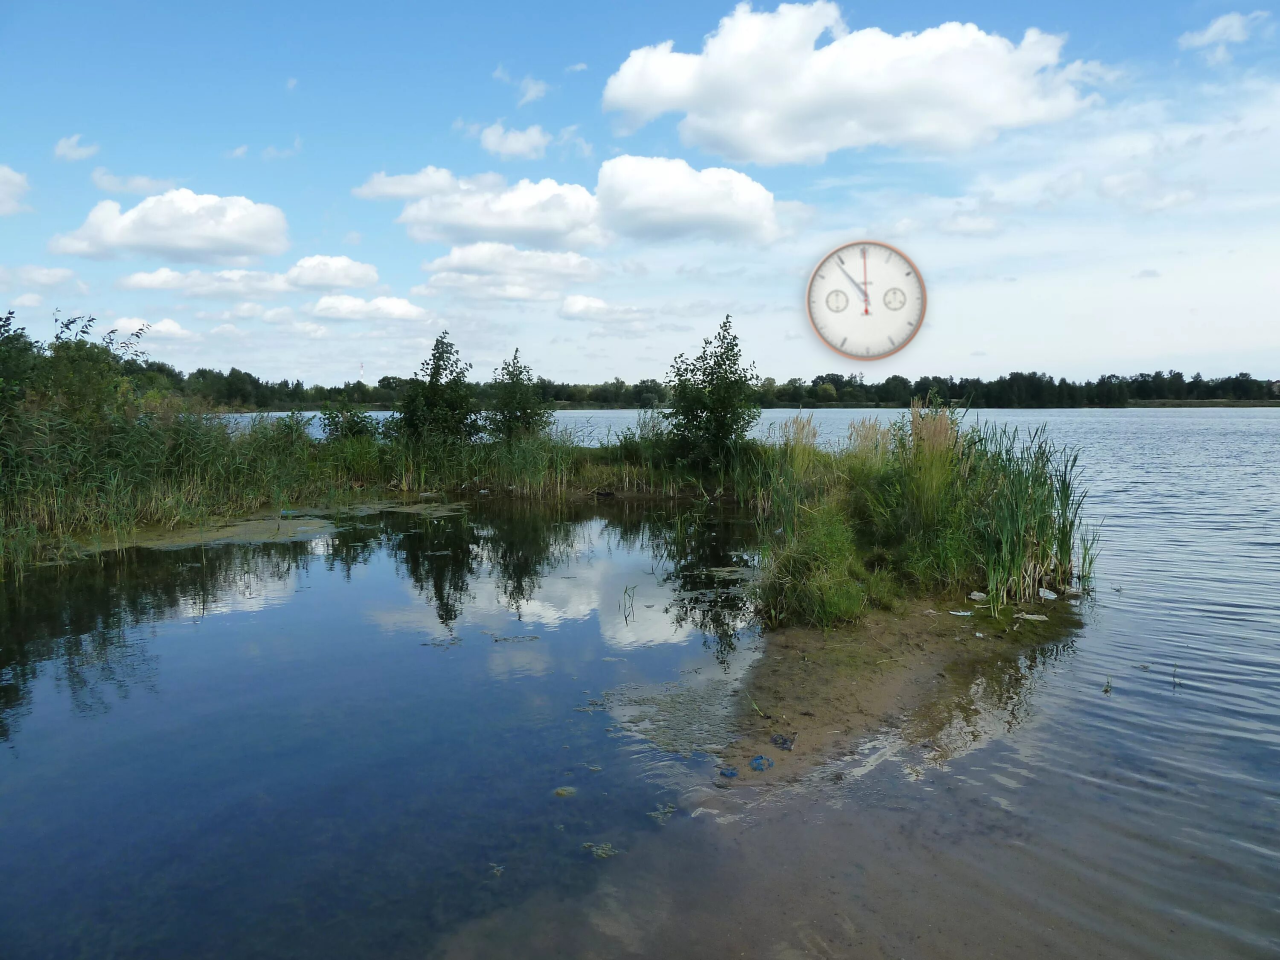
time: **10:54**
